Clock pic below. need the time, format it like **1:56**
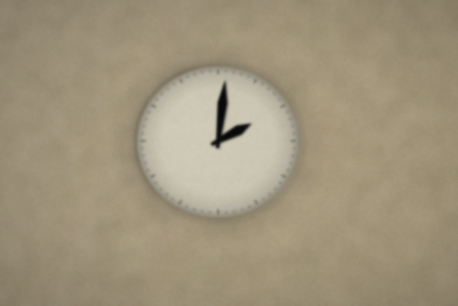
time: **2:01**
